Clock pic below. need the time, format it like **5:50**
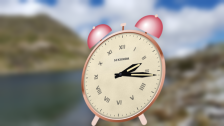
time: **2:16**
